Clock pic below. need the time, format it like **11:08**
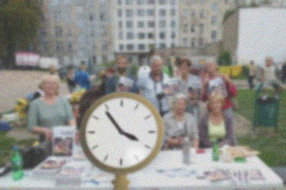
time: **3:54**
